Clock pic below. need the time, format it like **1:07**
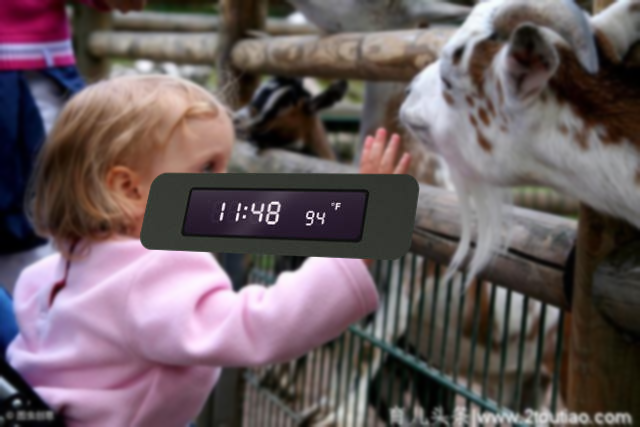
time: **11:48**
